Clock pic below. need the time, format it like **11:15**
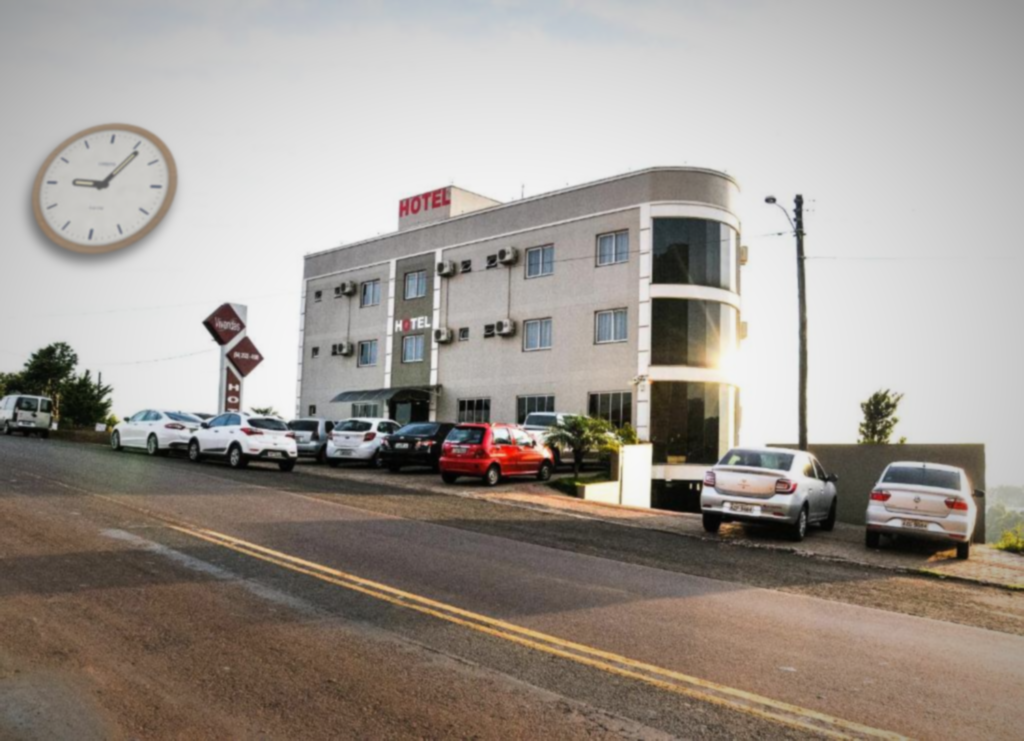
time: **9:06**
